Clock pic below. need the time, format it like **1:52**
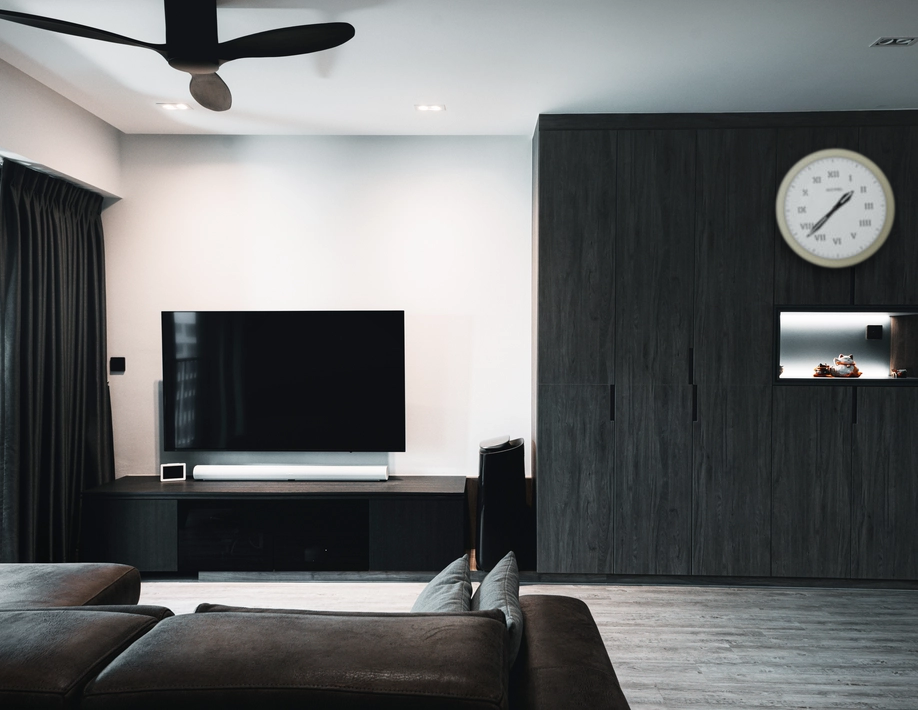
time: **1:38**
